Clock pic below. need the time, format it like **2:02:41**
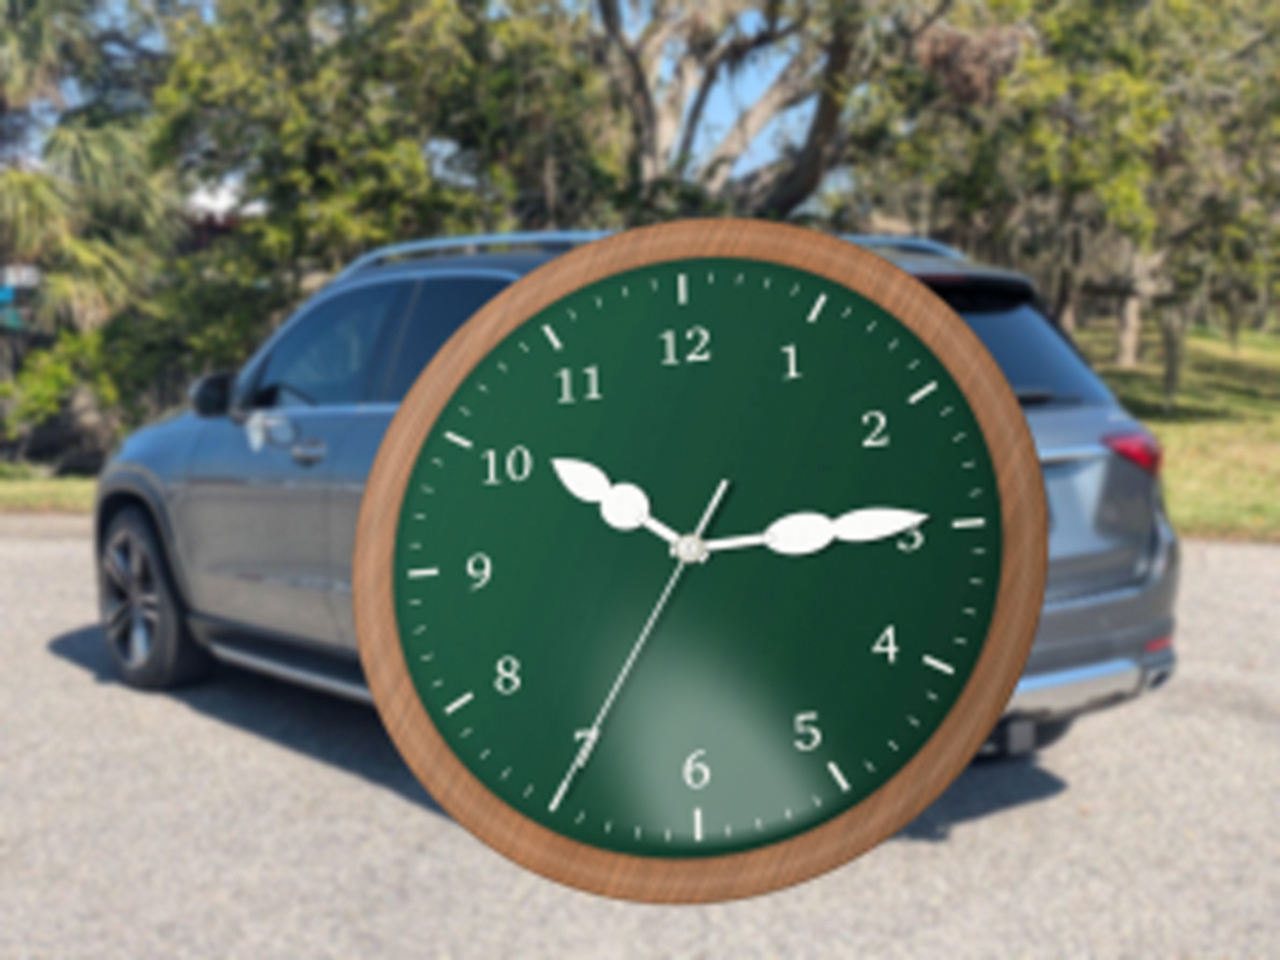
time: **10:14:35**
